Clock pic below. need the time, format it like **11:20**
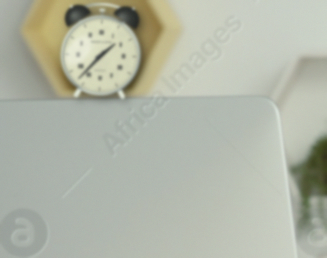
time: **1:37**
